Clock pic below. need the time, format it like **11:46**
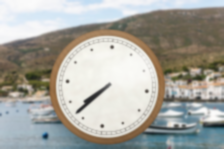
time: **7:37**
